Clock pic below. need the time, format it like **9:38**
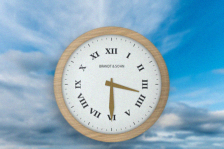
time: **3:30**
